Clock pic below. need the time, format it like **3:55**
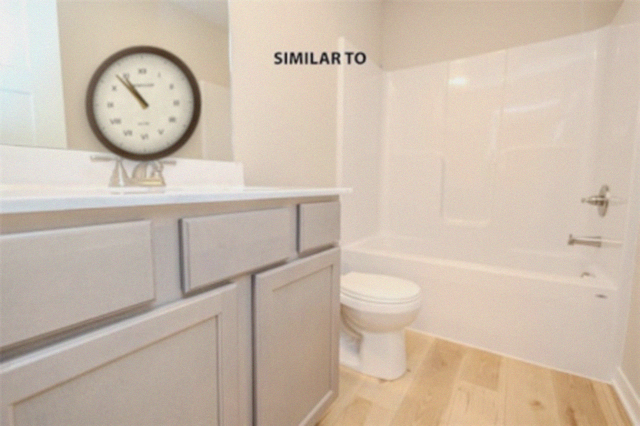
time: **10:53**
